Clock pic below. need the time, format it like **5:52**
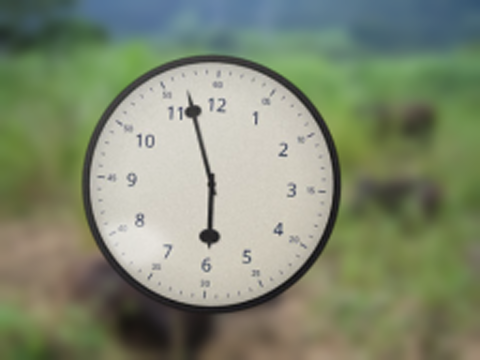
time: **5:57**
